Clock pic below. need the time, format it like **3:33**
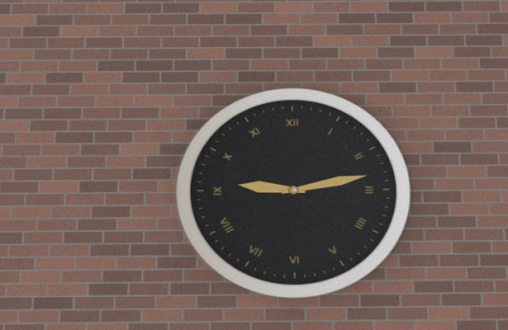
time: **9:13**
